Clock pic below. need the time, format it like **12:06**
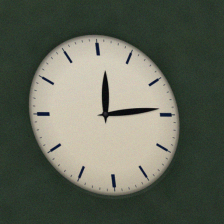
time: **12:14**
